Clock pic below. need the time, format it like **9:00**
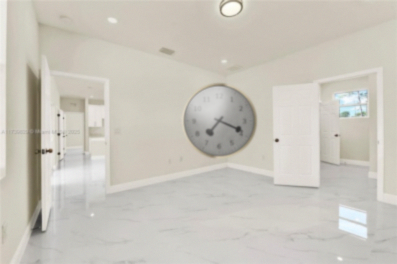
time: **7:19**
